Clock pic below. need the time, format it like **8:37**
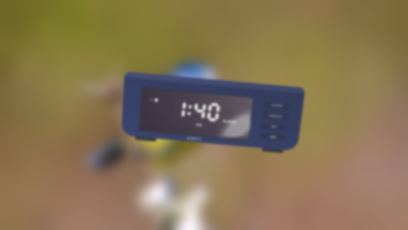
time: **1:40**
